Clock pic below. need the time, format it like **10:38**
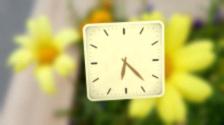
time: **6:23**
